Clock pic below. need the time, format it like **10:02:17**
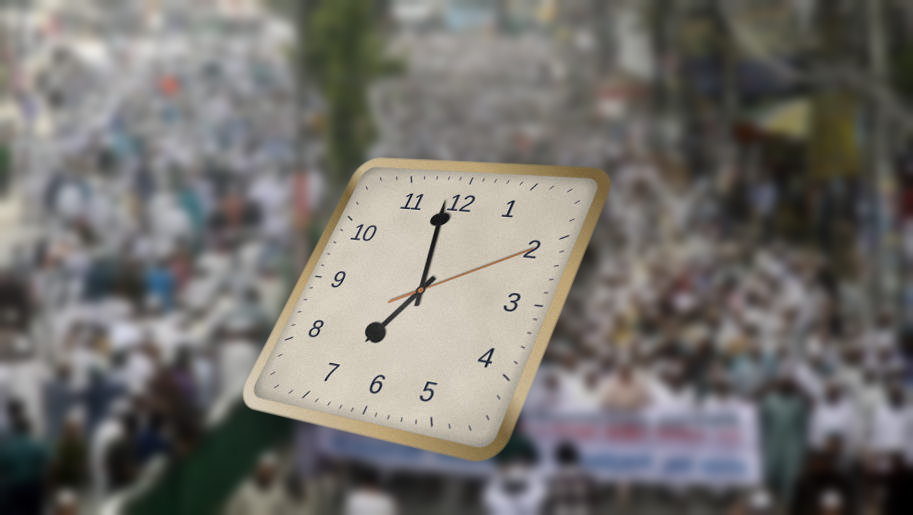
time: **6:58:10**
